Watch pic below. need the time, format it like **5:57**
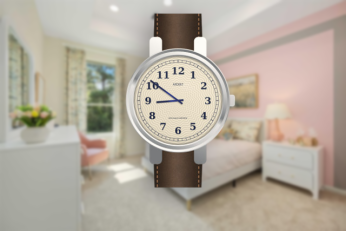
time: **8:51**
